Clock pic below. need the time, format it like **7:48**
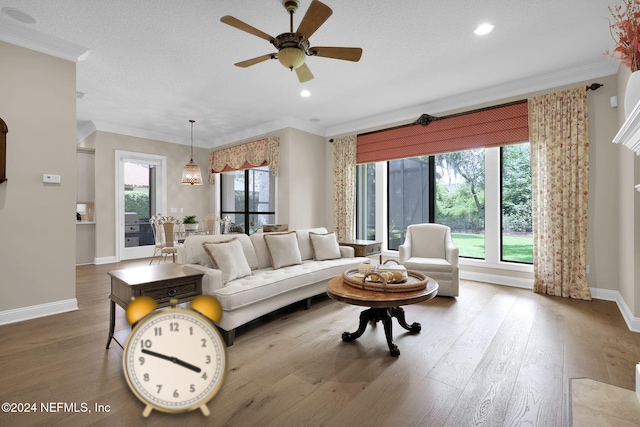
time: **3:48**
